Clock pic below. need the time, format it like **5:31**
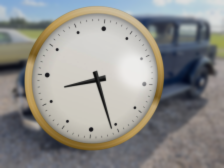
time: **8:26**
